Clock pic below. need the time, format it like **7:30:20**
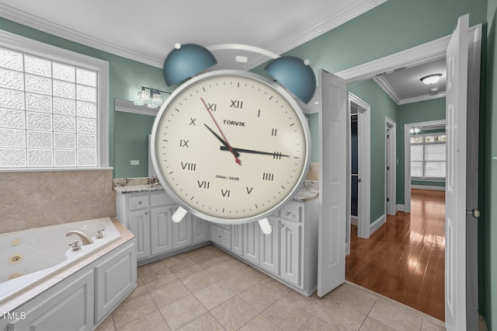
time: **10:14:54**
